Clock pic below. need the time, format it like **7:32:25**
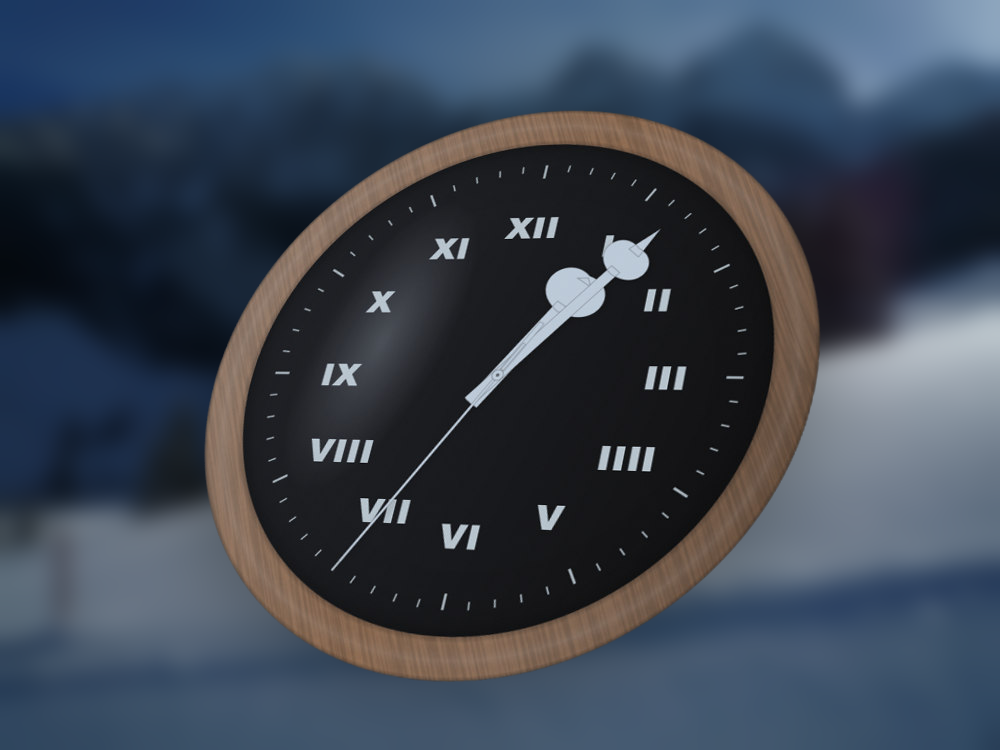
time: **1:06:35**
